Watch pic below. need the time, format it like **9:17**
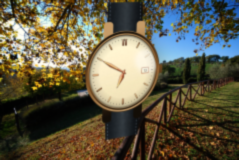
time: **6:50**
